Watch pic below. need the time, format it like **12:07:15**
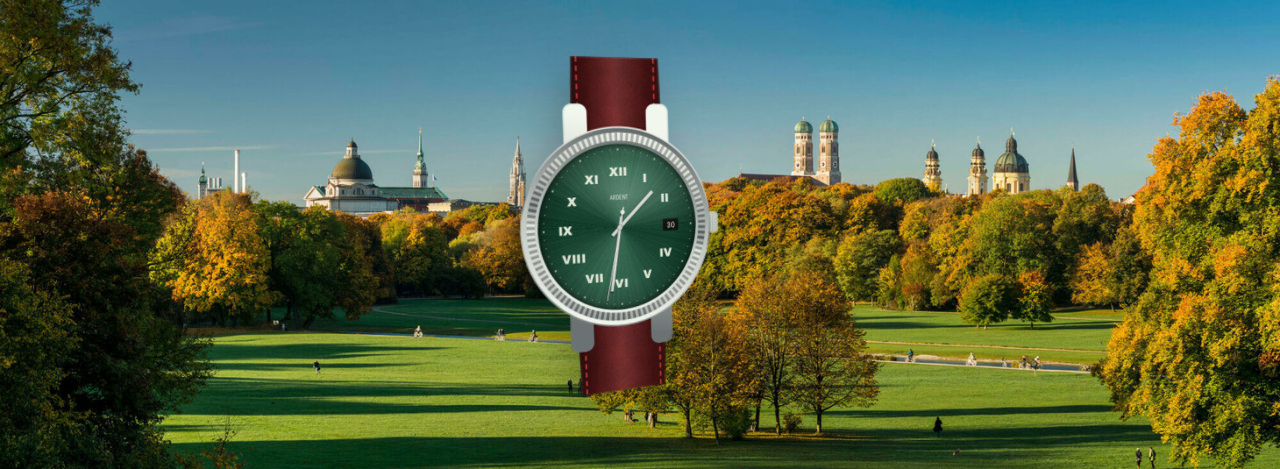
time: **1:31:32**
